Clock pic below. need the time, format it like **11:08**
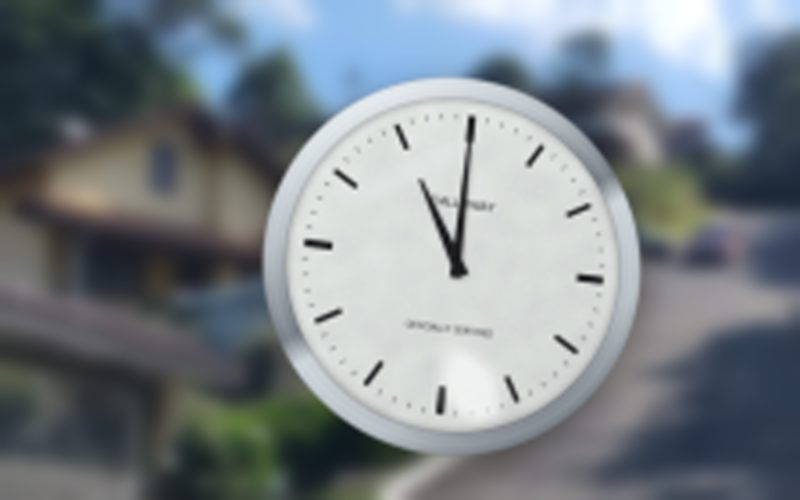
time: **11:00**
